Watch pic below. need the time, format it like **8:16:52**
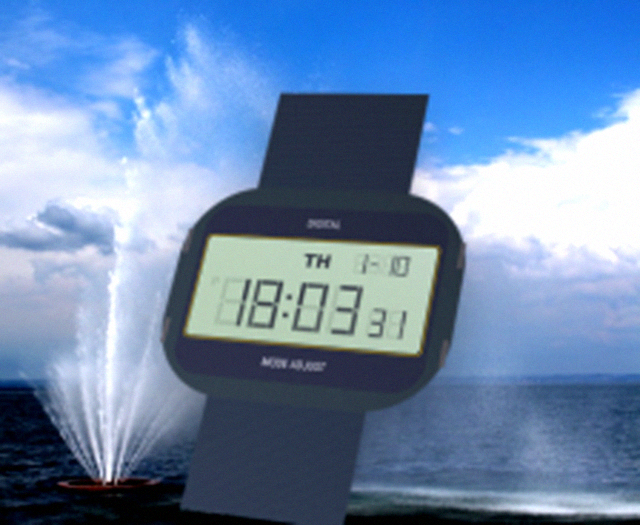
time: **18:03:31**
